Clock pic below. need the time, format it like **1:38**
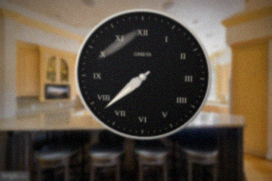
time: **7:38**
